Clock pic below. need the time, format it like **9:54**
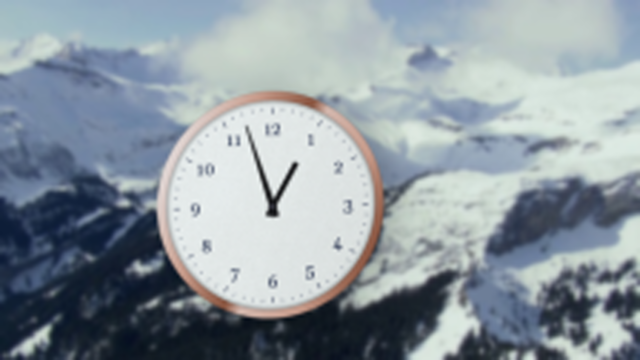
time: **12:57**
